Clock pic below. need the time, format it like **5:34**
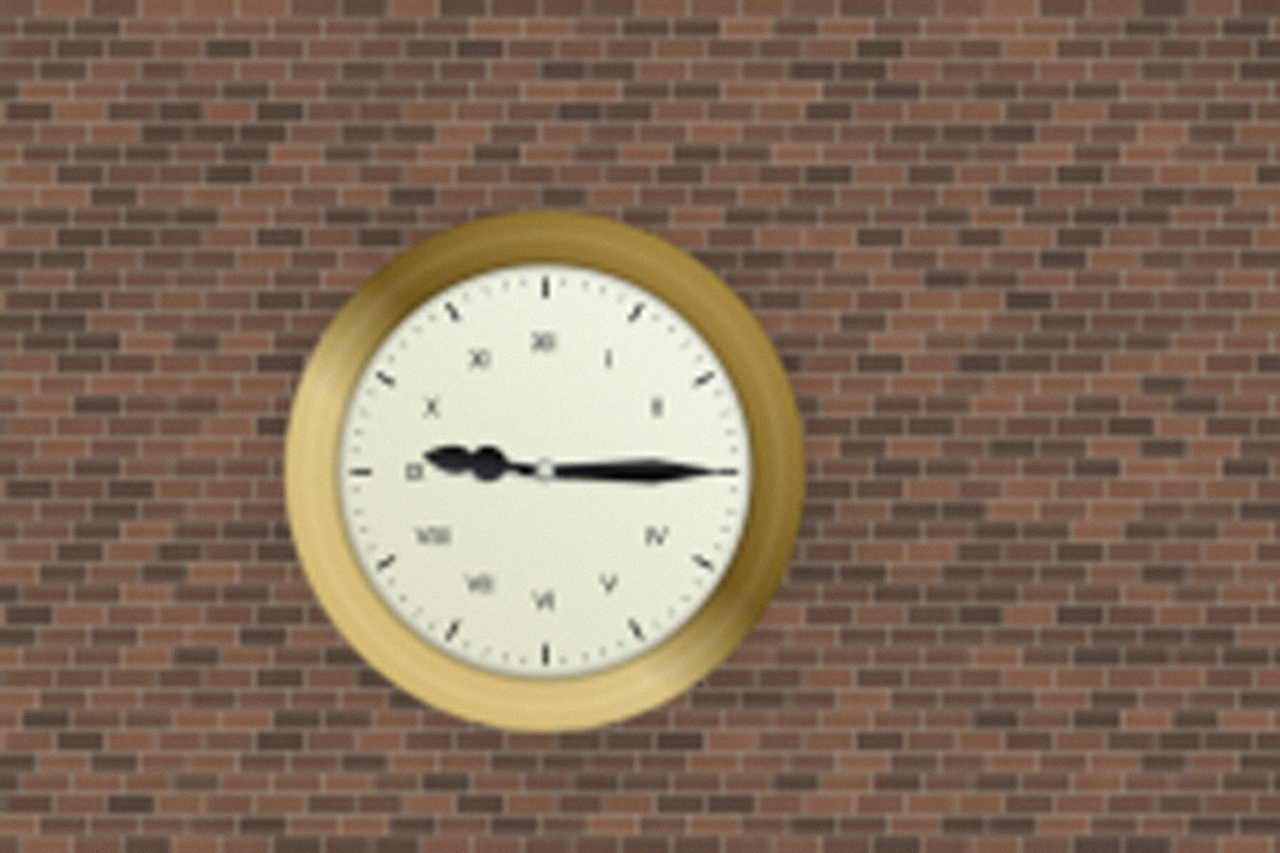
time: **9:15**
